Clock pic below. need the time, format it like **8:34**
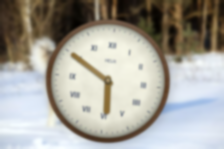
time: **5:50**
